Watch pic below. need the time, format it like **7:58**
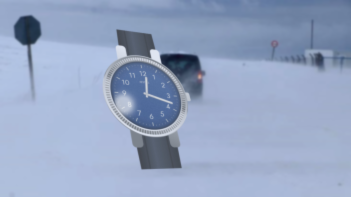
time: **12:18**
